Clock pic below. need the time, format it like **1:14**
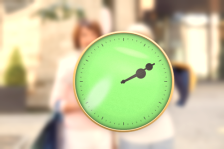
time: **2:10**
